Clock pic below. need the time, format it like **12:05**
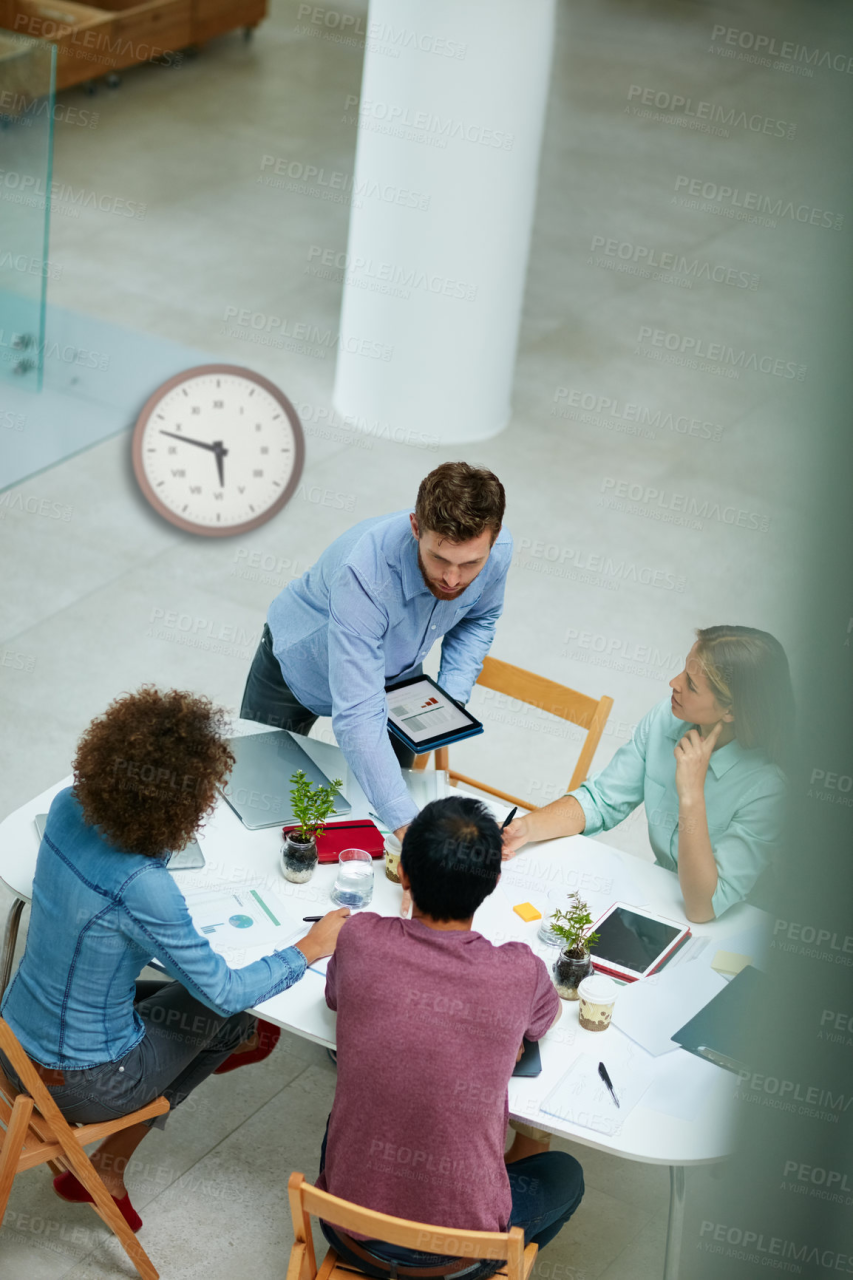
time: **5:48**
